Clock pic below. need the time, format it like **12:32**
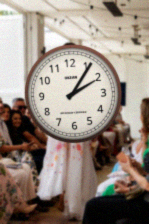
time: **2:06**
